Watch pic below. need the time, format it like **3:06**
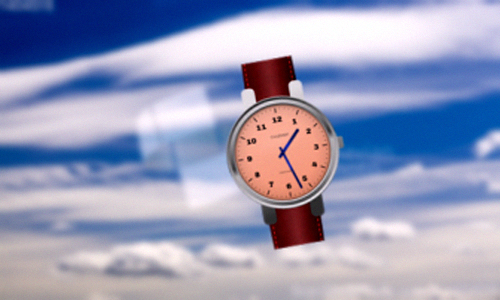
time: **1:27**
